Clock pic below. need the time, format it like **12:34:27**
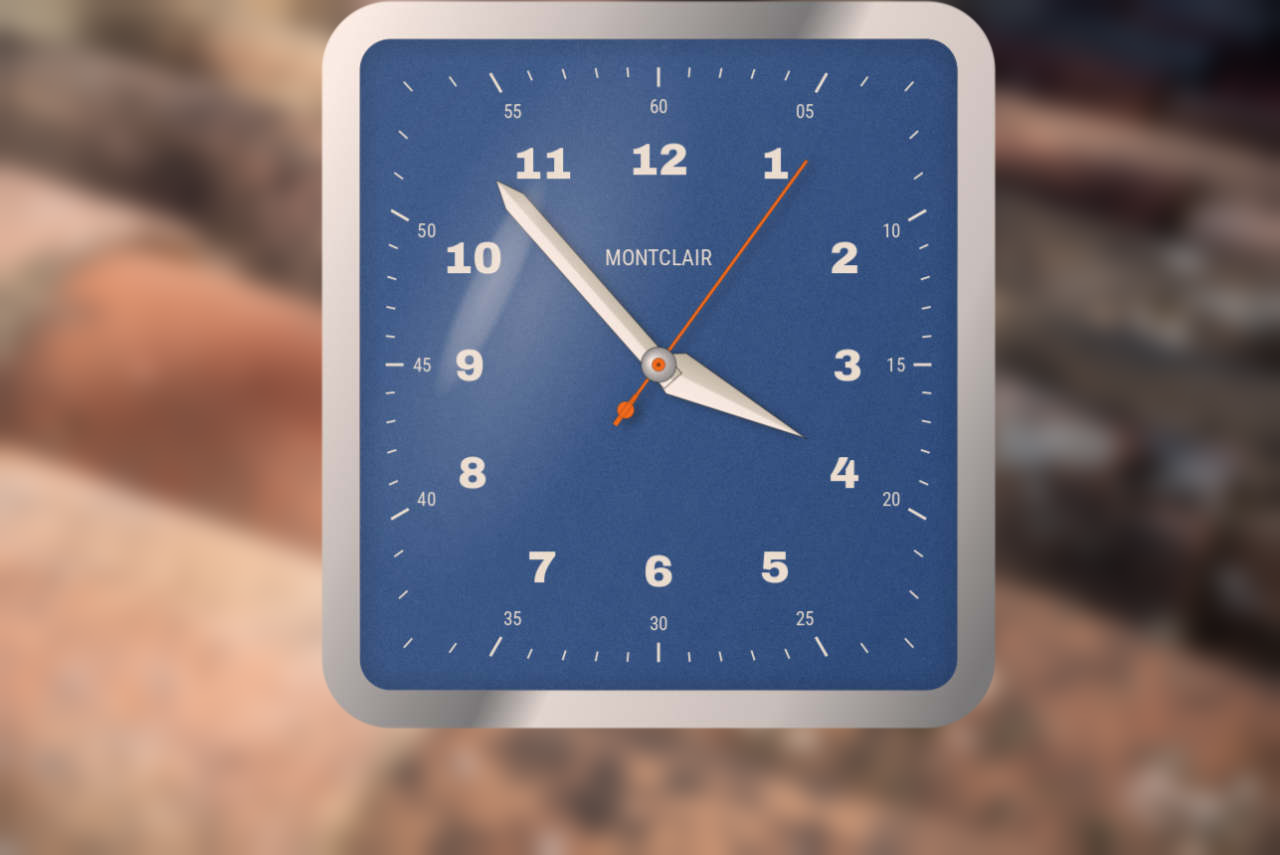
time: **3:53:06**
